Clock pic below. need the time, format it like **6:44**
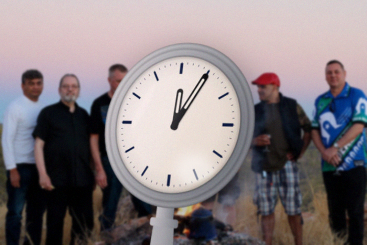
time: **12:05**
